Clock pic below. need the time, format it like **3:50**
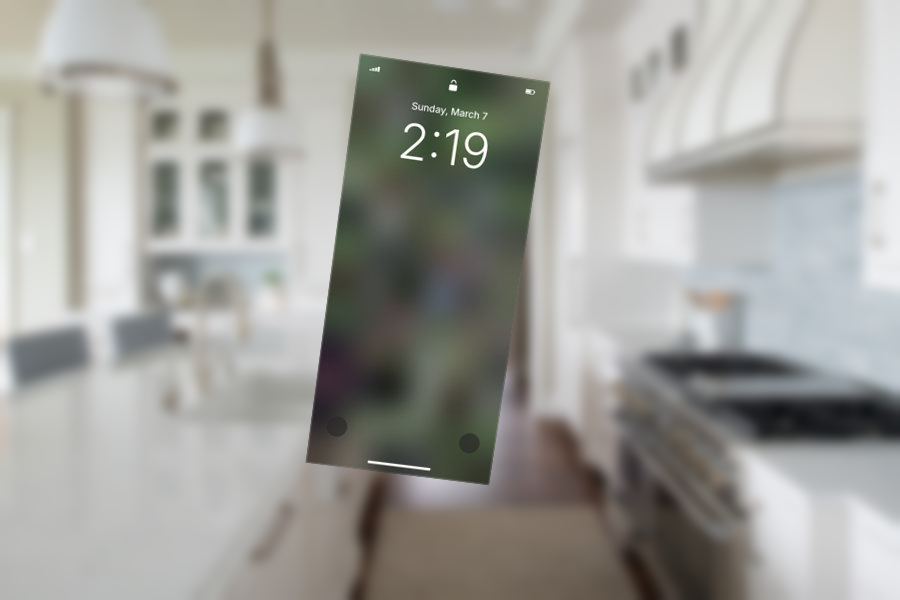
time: **2:19**
